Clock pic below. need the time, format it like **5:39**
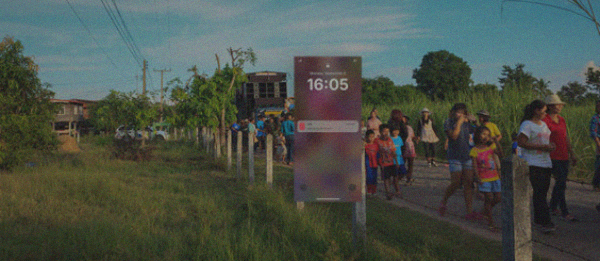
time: **16:05**
